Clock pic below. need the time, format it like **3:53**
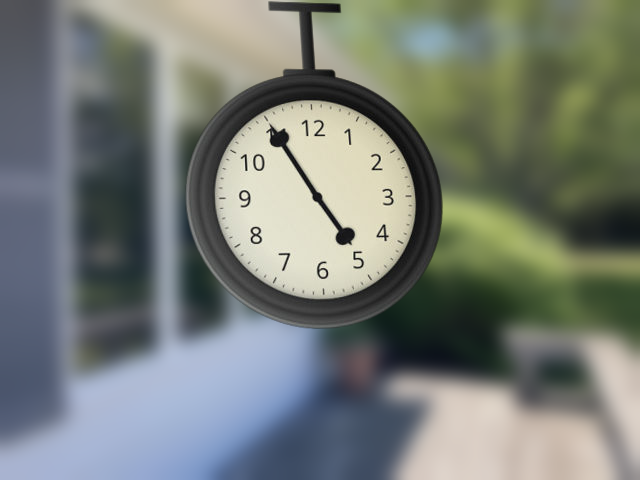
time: **4:55**
